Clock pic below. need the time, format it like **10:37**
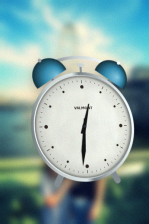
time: **12:31**
